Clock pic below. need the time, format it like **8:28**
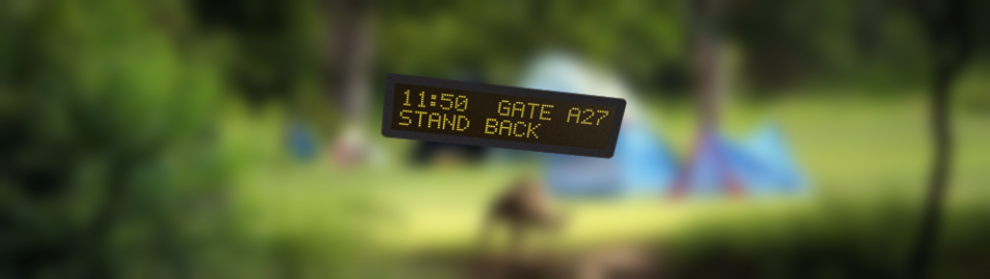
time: **11:50**
